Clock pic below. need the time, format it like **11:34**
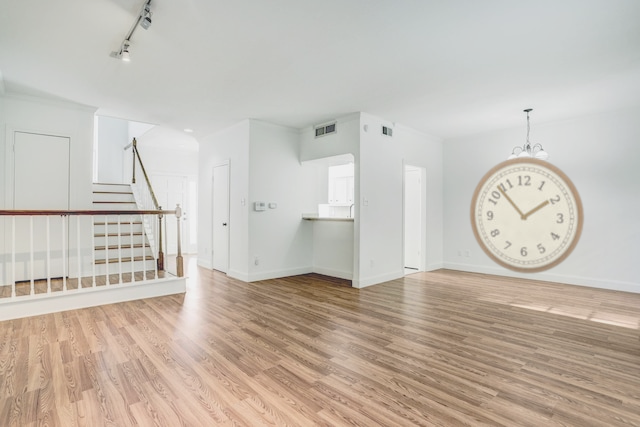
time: **1:53**
